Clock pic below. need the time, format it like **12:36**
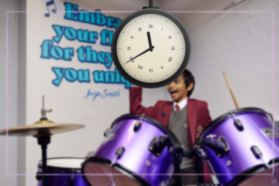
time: **11:40**
